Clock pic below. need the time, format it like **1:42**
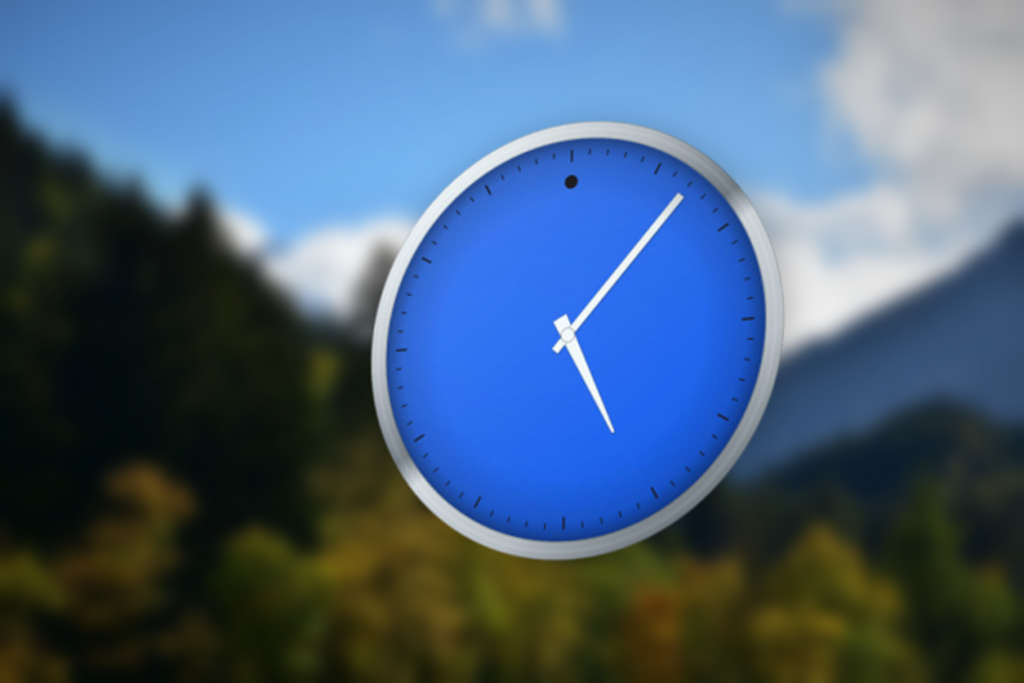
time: **5:07**
